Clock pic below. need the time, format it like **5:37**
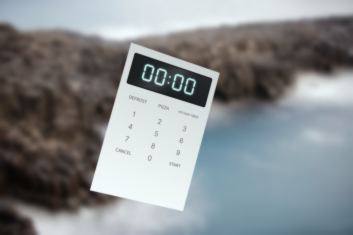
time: **0:00**
